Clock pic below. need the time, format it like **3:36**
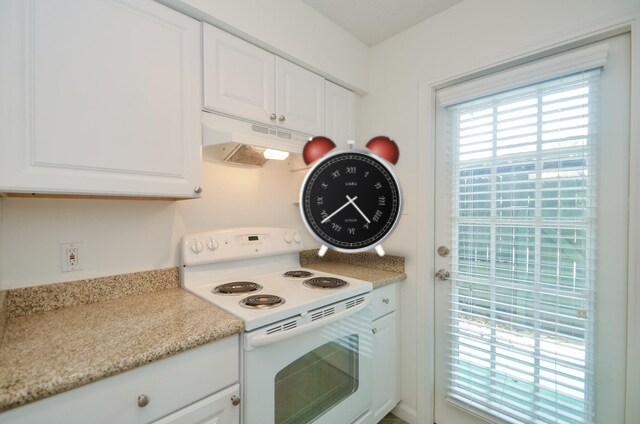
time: **4:39**
